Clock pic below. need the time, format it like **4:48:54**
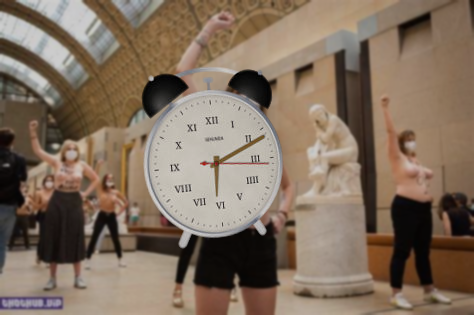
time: **6:11:16**
